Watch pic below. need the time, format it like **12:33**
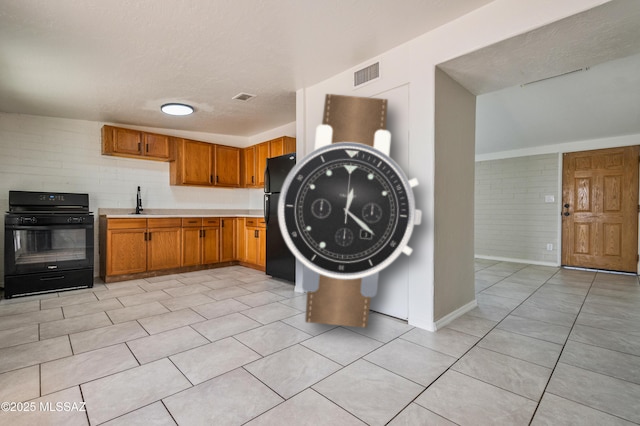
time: **12:21**
